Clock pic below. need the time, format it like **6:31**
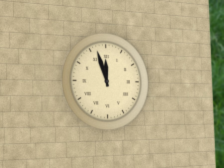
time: **11:57**
